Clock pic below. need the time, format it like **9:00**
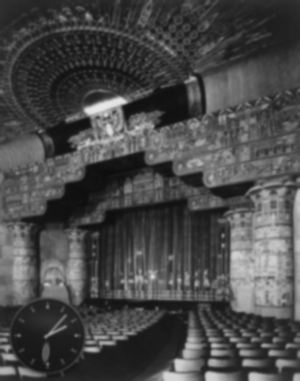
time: **2:07**
